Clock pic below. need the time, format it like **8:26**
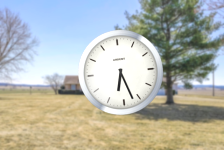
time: **6:27**
